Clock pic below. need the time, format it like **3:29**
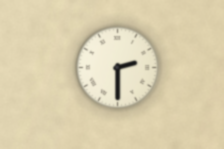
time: **2:30**
